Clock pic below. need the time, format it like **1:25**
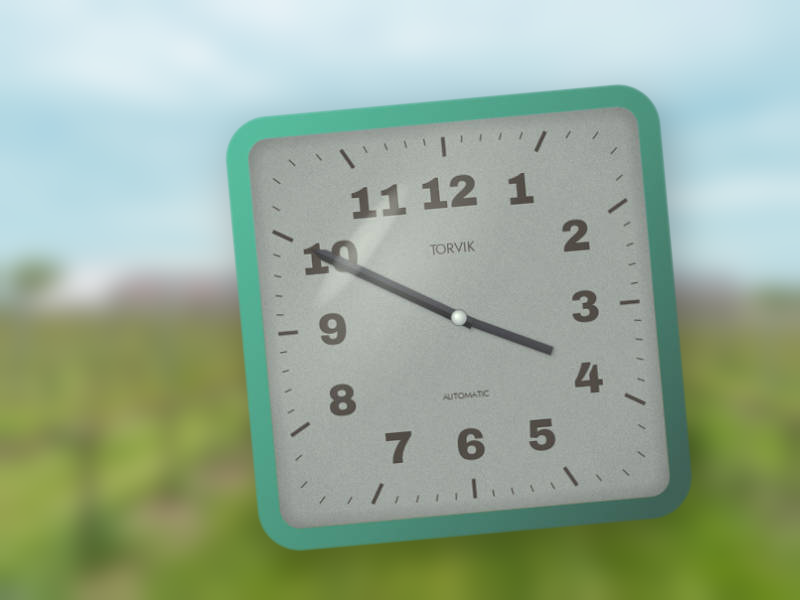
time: **3:50**
